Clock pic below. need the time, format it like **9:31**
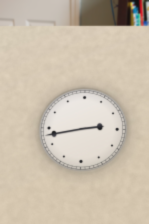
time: **2:43**
